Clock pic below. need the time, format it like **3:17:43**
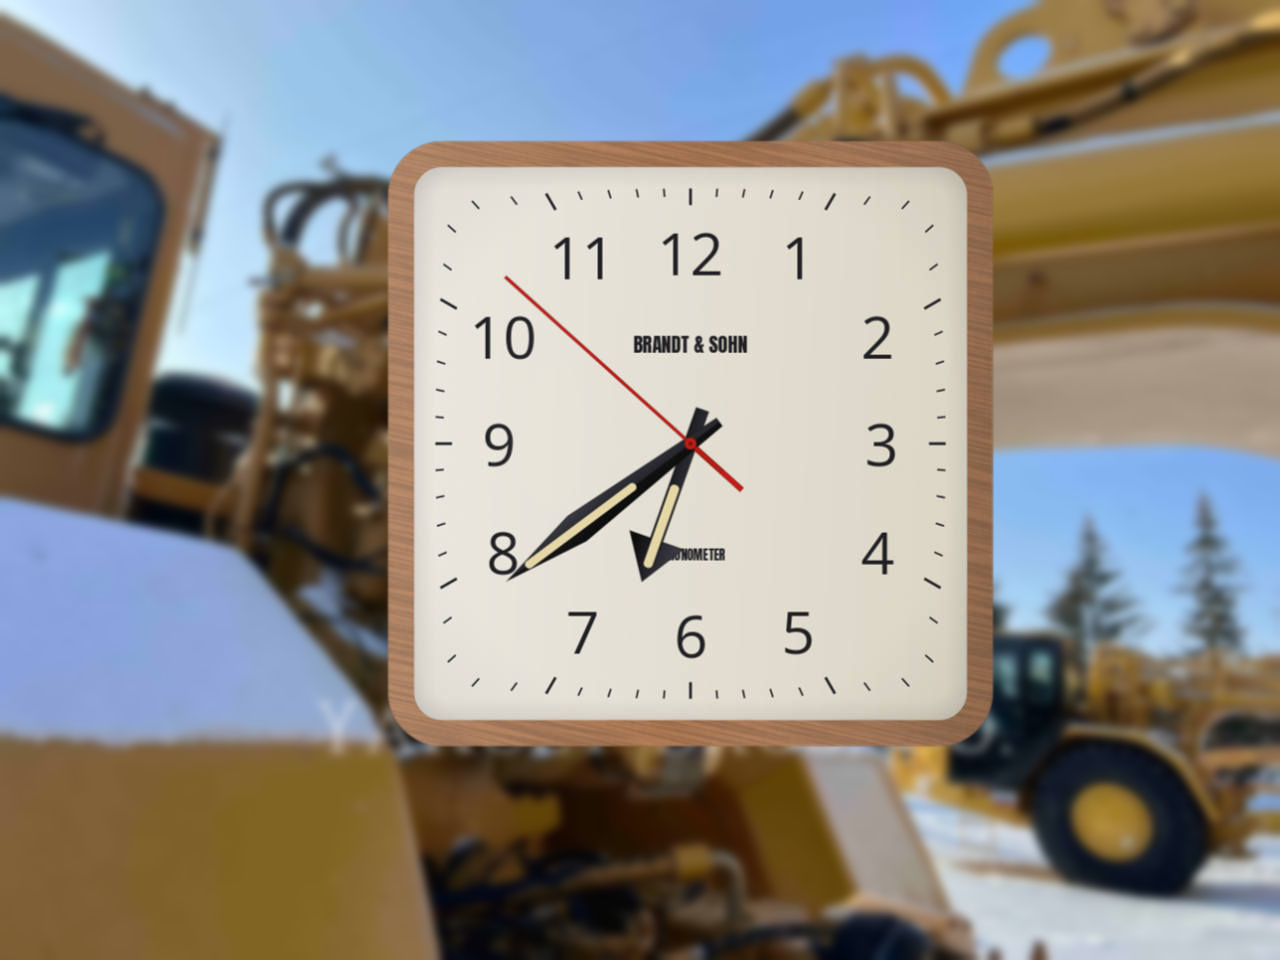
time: **6:38:52**
